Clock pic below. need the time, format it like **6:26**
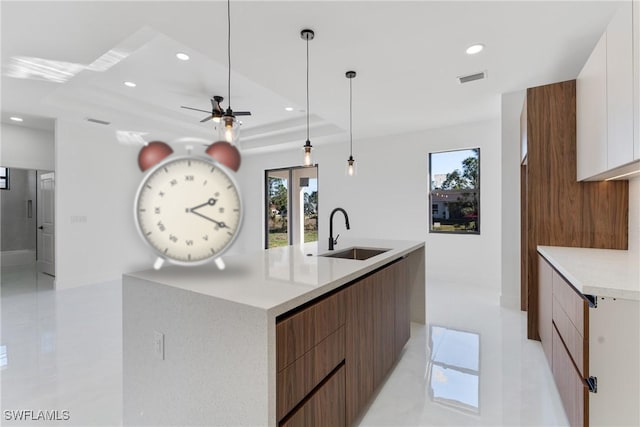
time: **2:19**
